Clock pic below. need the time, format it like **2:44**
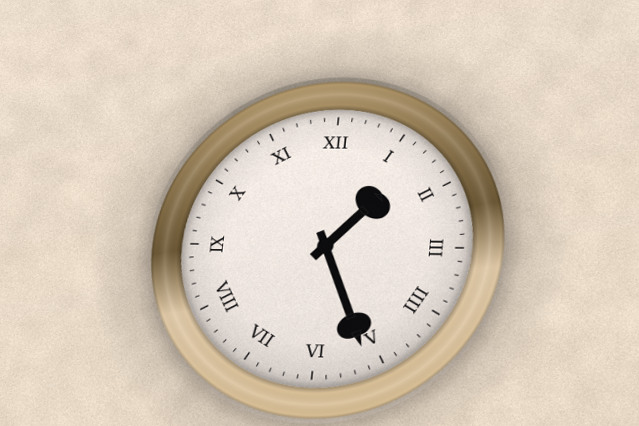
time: **1:26**
